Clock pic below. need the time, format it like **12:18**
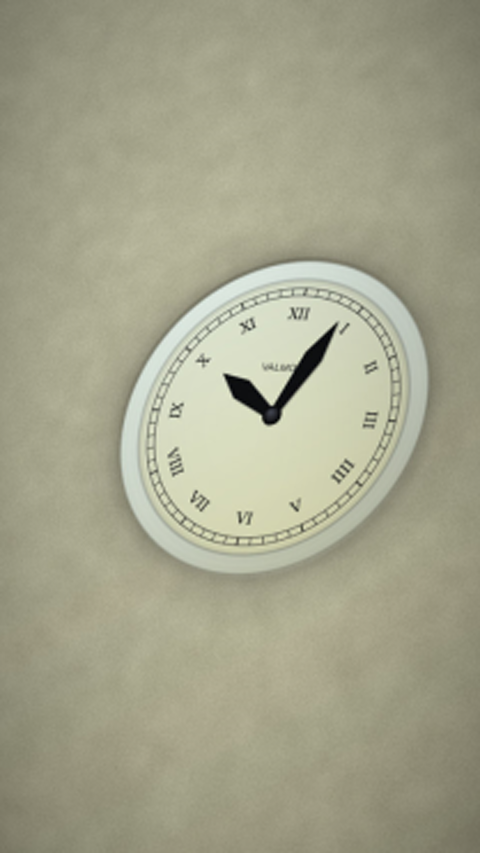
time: **10:04**
